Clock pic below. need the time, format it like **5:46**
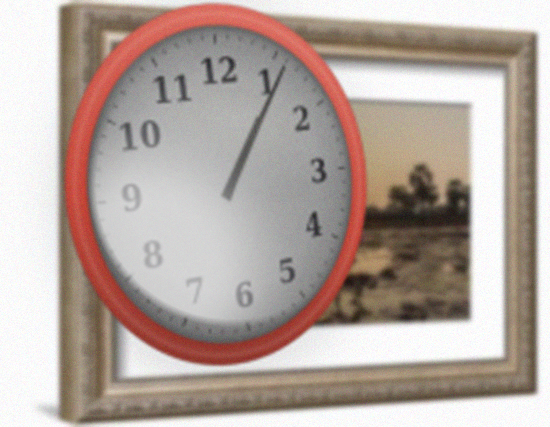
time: **1:06**
